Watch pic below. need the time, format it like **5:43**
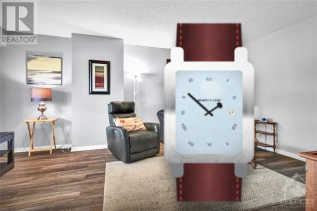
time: **1:52**
